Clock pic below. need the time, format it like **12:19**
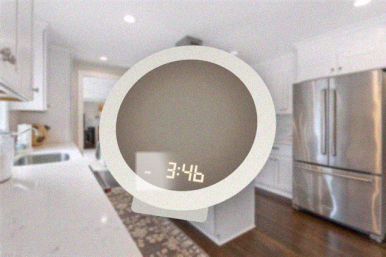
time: **3:46**
